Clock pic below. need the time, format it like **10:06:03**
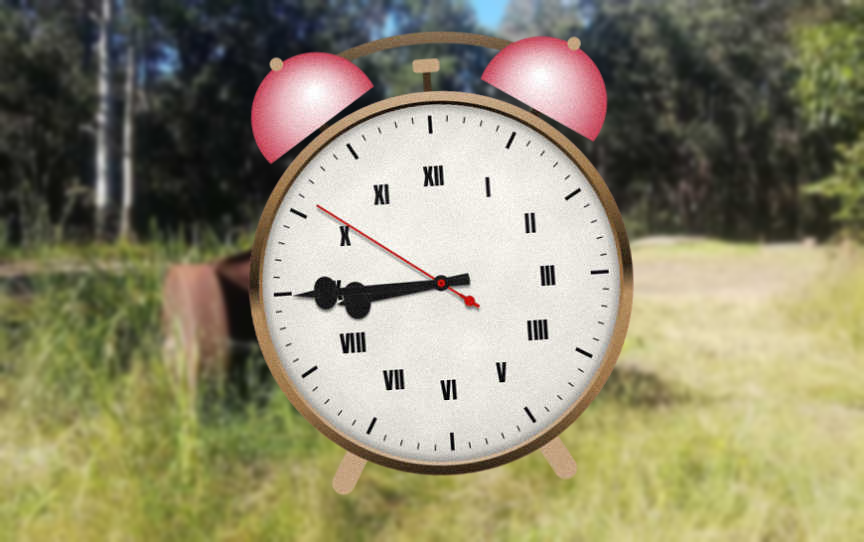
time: **8:44:51**
